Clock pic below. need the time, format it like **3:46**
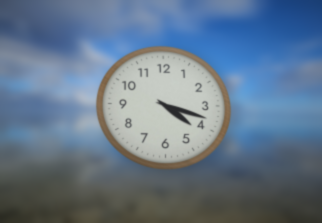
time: **4:18**
